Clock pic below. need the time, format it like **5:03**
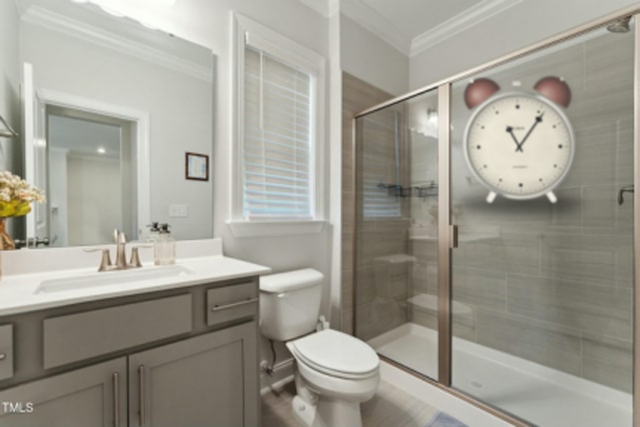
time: **11:06**
